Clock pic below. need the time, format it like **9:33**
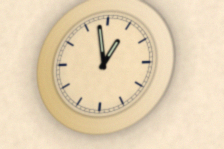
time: **12:58**
